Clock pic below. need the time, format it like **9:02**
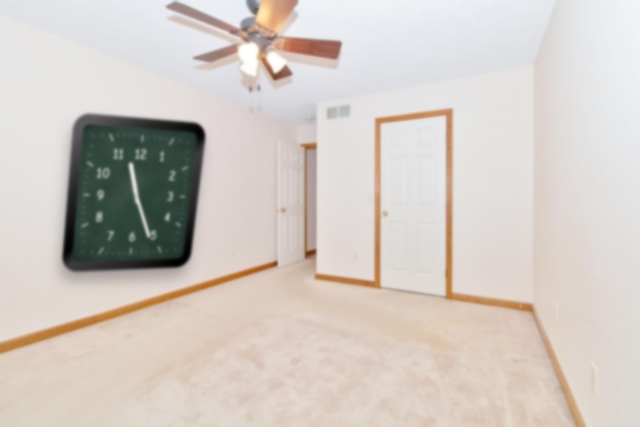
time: **11:26**
